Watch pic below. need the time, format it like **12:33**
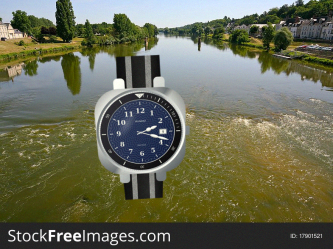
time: **2:18**
